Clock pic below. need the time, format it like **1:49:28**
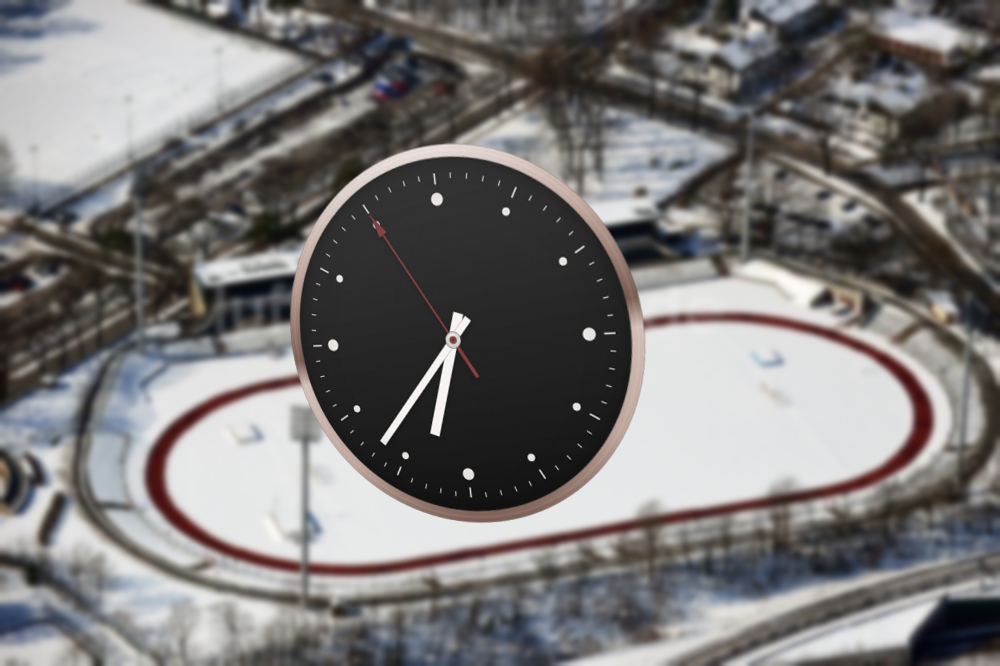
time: **6:36:55**
